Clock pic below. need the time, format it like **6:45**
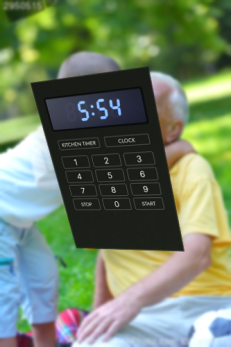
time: **5:54**
